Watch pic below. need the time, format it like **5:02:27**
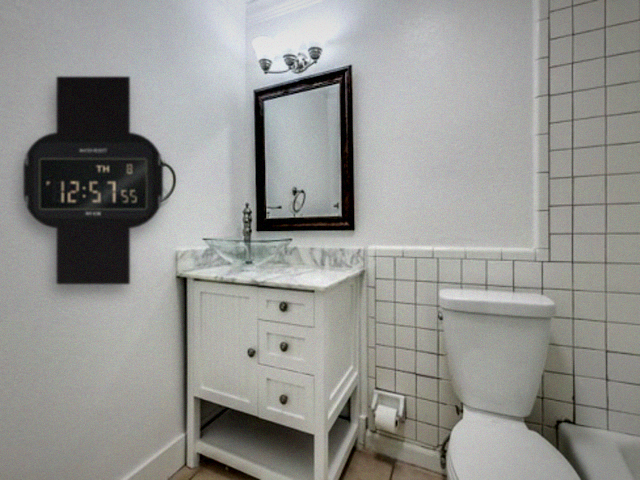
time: **12:57:55**
